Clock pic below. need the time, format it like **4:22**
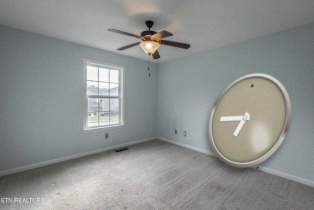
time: **6:44**
